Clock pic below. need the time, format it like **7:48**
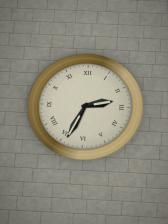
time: **2:34**
